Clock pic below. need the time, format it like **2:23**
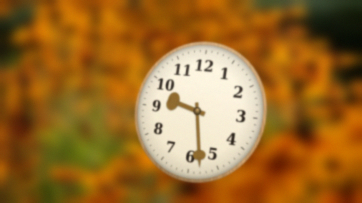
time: **9:28**
